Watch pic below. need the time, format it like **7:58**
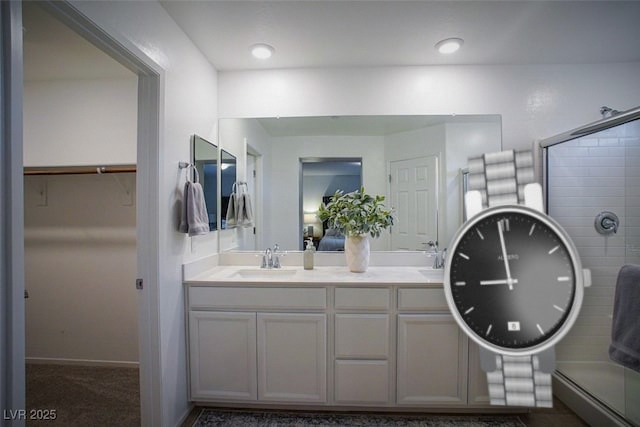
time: **8:59**
